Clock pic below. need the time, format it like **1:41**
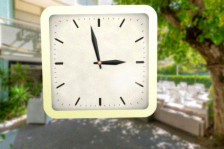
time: **2:58**
